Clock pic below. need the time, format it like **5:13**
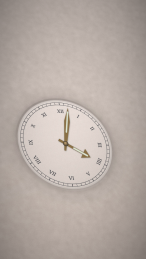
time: **4:02**
